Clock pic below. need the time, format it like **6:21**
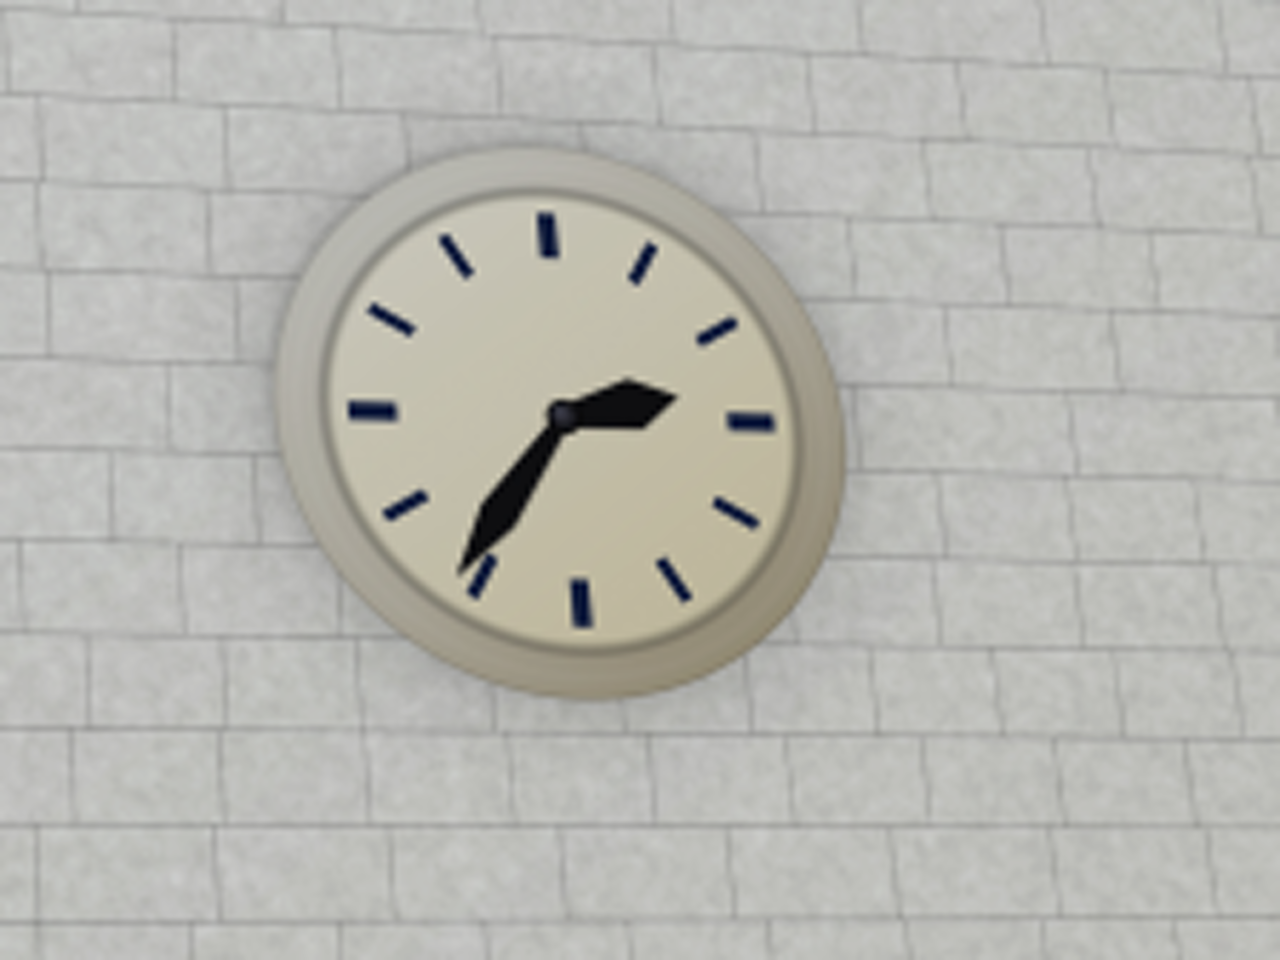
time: **2:36**
